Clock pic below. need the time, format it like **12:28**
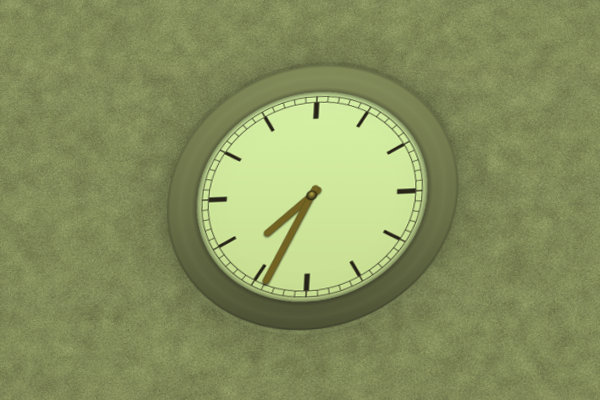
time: **7:34**
